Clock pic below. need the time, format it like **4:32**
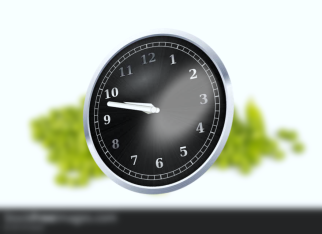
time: **9:48**
